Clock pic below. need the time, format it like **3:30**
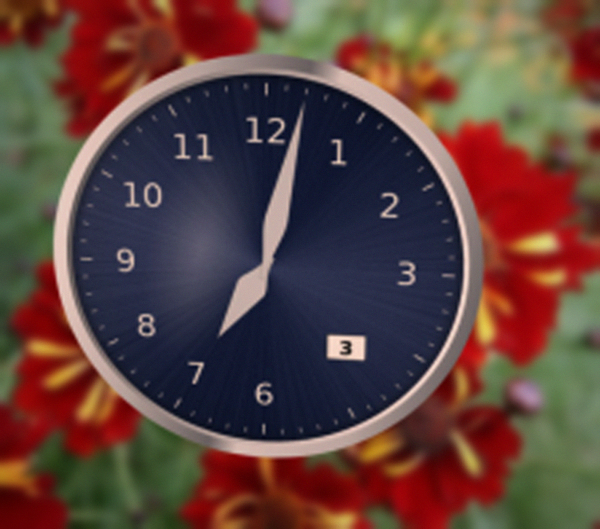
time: **7:02**
